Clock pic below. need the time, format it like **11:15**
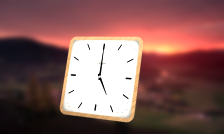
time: **5:00**
